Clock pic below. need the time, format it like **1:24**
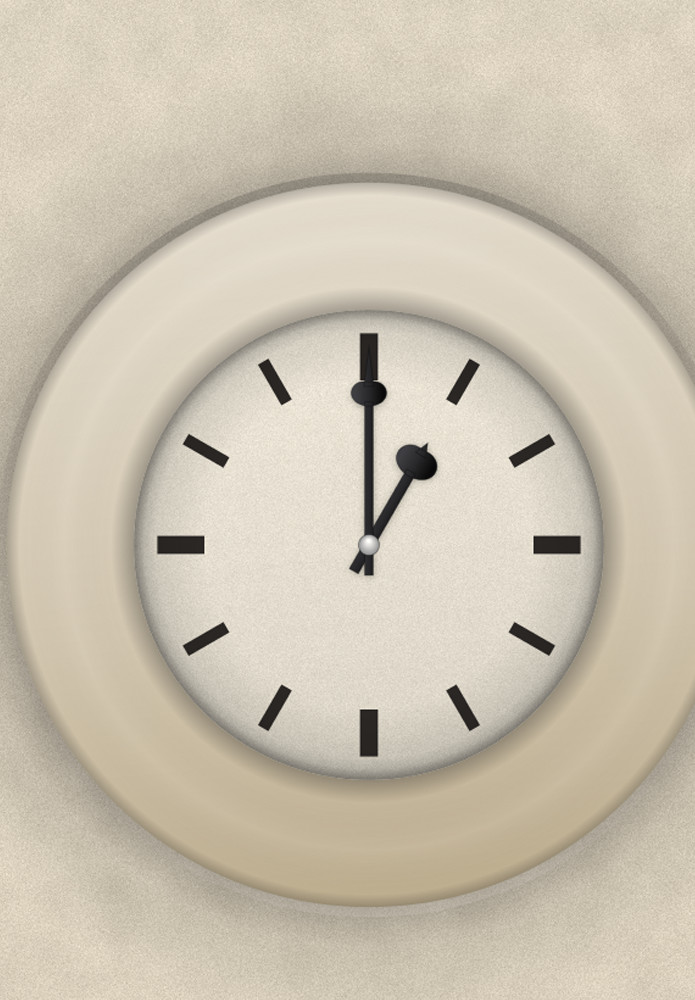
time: **1:00**
